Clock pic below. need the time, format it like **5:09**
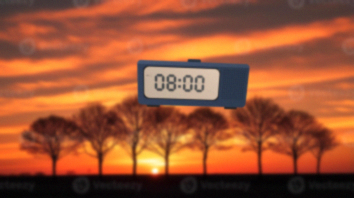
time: **8:00**
